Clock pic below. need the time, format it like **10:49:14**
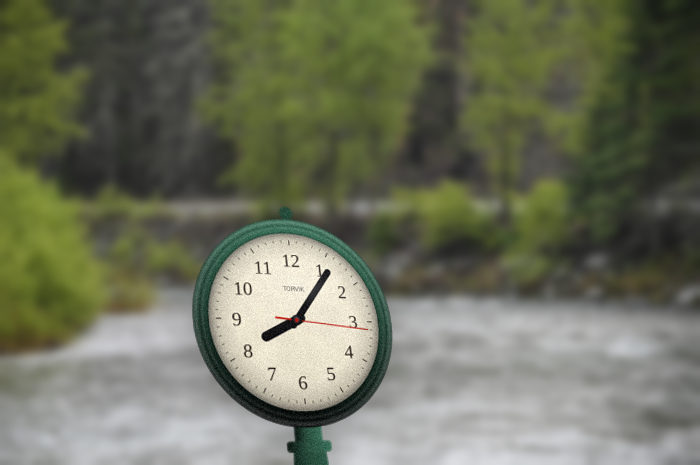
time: **8:06:16**
